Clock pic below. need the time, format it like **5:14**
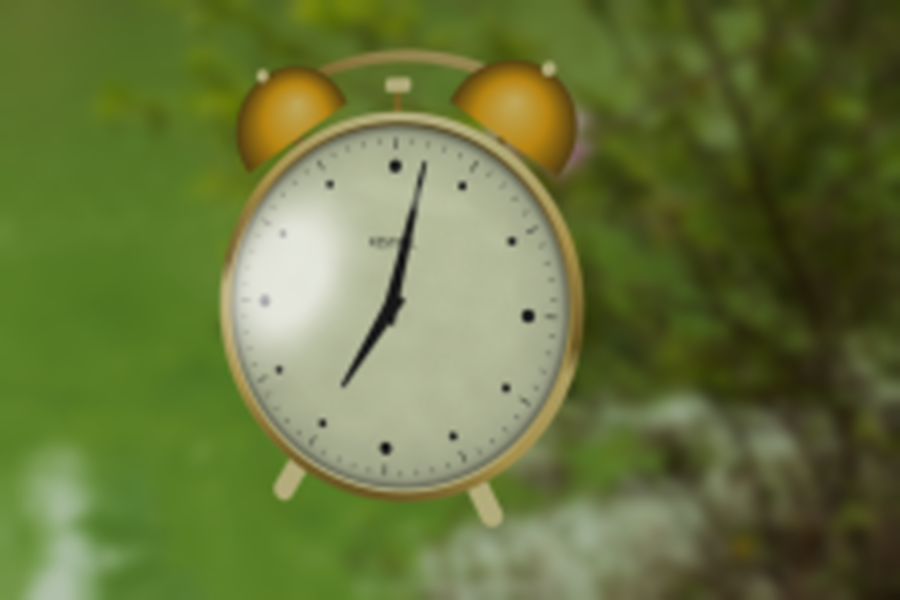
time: **7:02**
